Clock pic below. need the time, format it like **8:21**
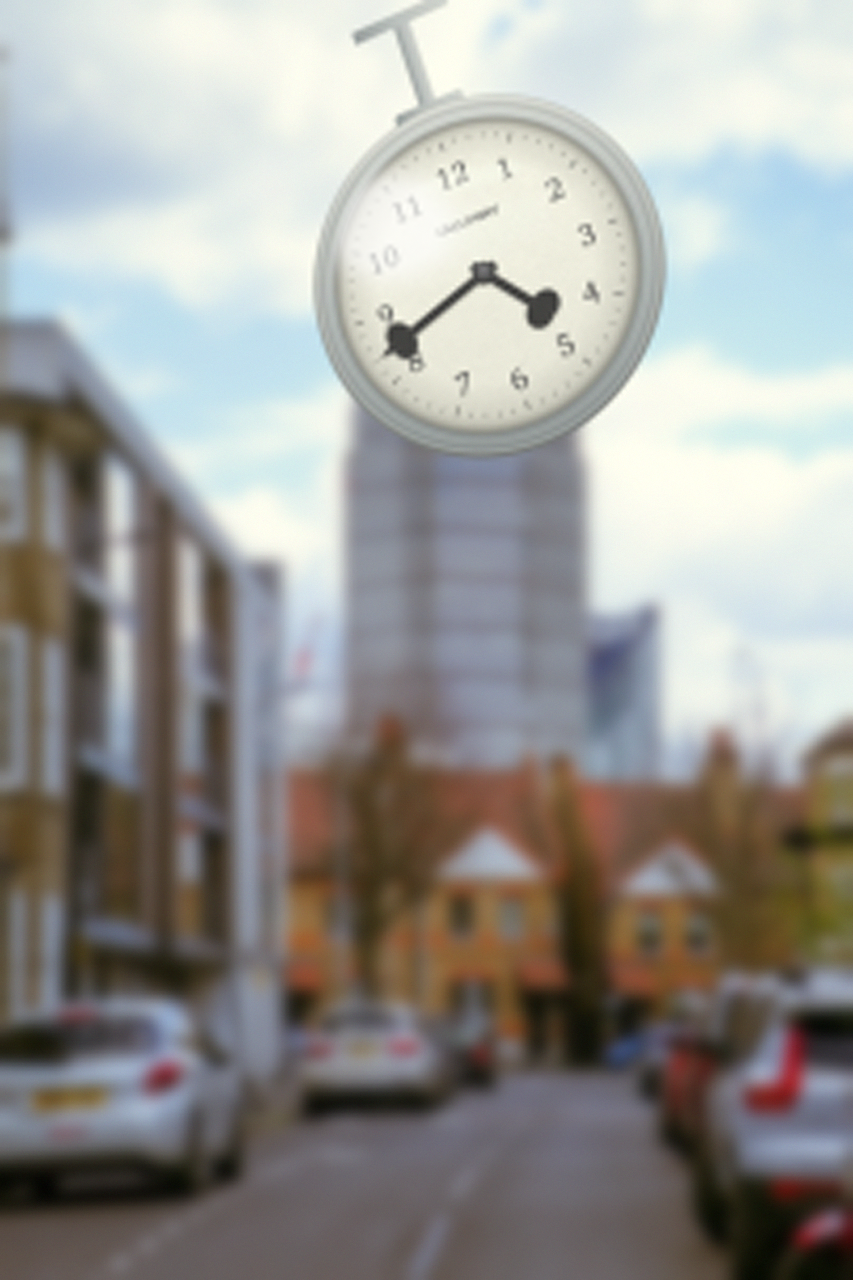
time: **4:42**
